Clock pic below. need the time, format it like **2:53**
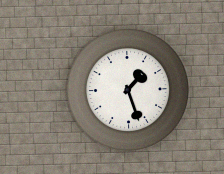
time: **1:27**
